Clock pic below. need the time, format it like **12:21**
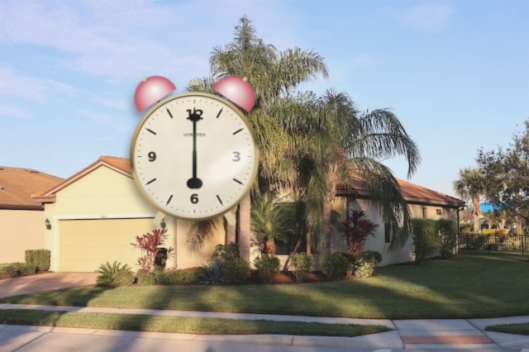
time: **6:00**
